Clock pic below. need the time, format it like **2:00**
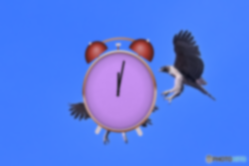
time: **12:02**
